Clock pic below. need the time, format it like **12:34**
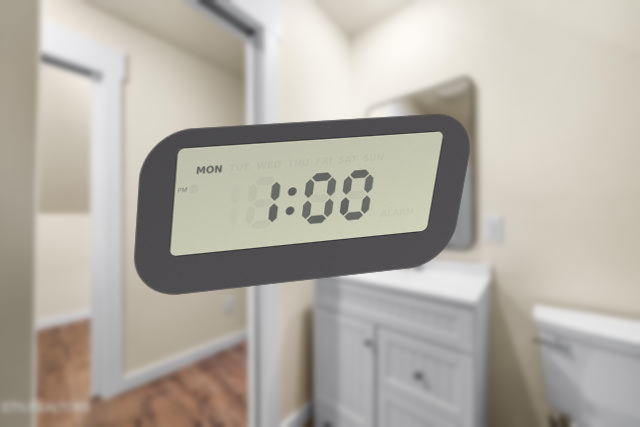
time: **1:00**
